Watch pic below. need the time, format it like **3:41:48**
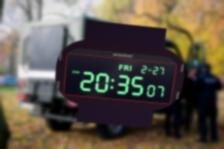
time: **20:35:07**
